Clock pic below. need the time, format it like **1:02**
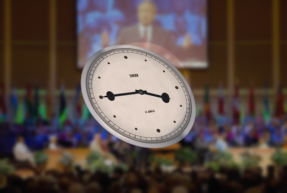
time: **3:45**
